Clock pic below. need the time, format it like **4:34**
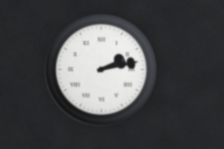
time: **2:13**
